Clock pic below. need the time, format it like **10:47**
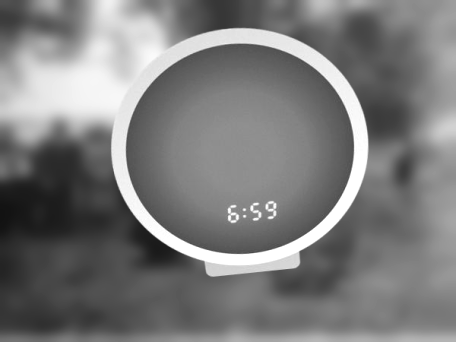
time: **6:59**
